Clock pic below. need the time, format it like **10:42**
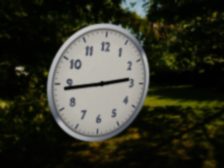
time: **2:44**
